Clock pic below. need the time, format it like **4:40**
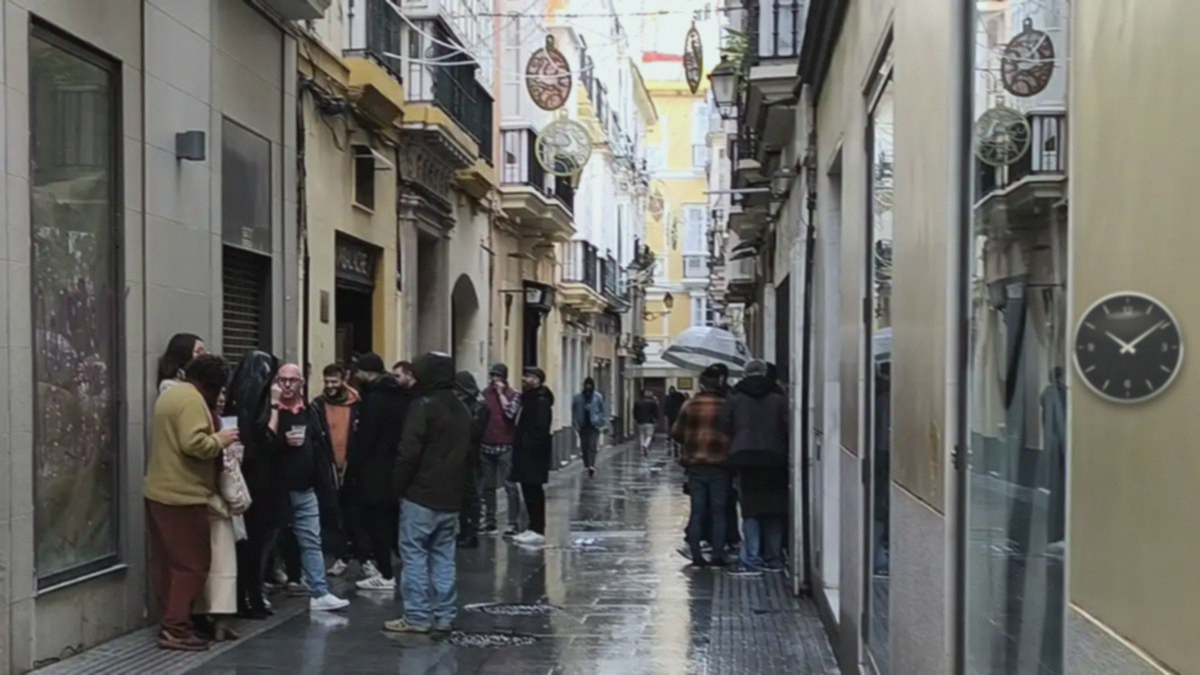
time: **10:09**
